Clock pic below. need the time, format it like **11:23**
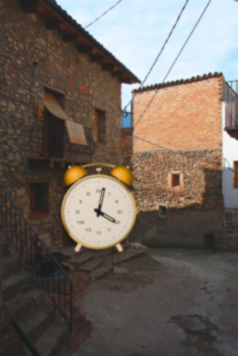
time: **4:02**
